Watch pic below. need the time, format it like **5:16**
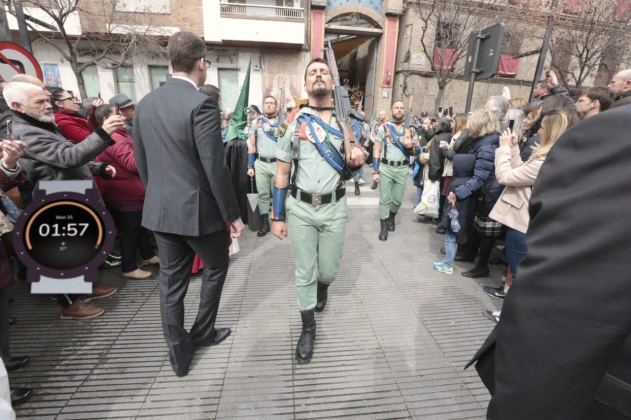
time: **1:57**
